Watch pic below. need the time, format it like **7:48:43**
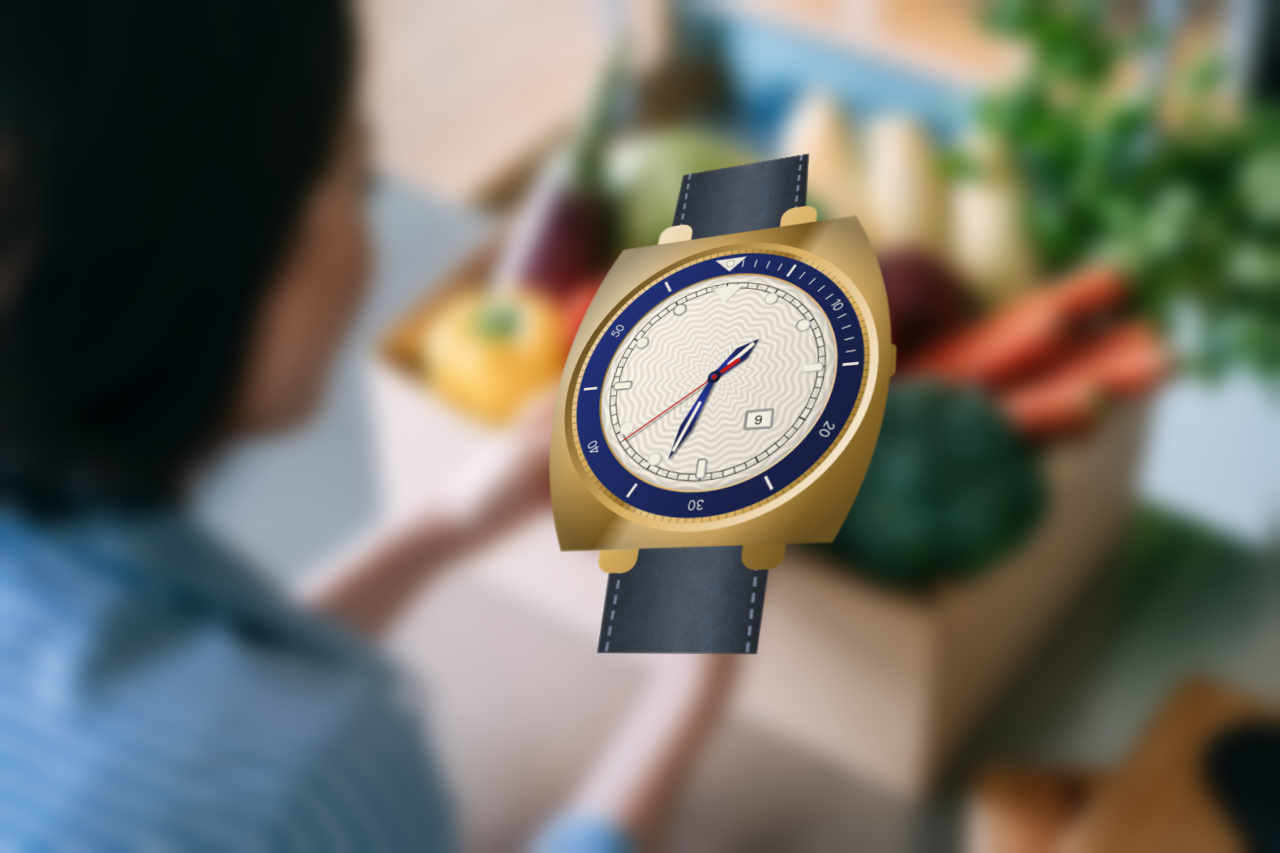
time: **1:33:39**
